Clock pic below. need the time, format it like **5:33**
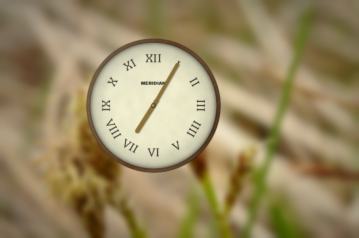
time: **7:05**
